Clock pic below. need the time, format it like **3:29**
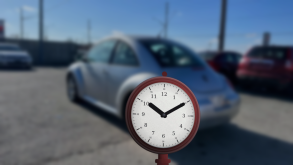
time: **10:10**
